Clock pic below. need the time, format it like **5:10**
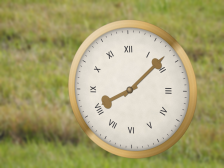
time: **8:08**
